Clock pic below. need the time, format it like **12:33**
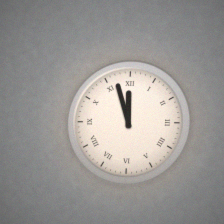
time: **11:57**
